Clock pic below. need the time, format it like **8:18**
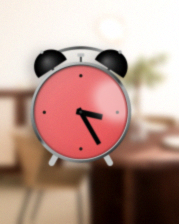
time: **3:25**
